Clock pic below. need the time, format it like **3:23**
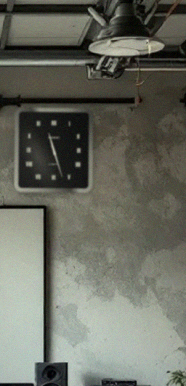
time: **11:27**
